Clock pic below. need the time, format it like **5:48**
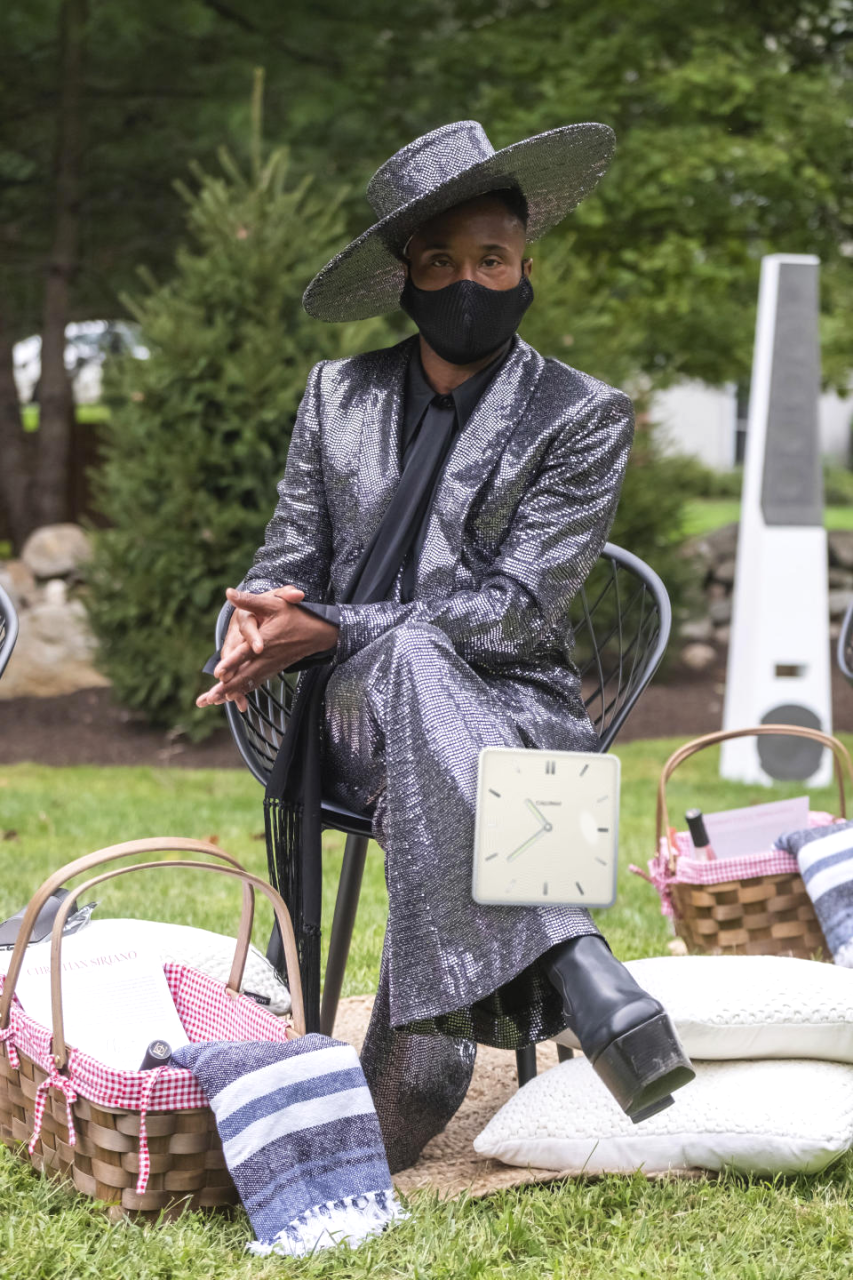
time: **10:38**
